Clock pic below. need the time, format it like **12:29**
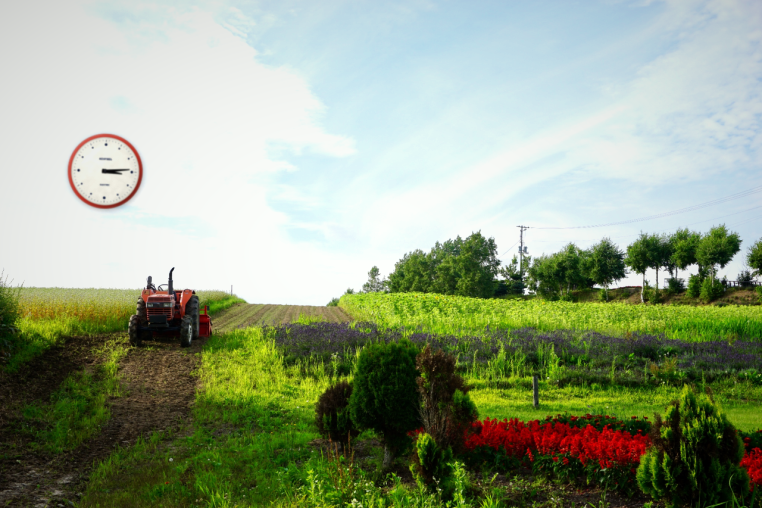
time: **3:14**
